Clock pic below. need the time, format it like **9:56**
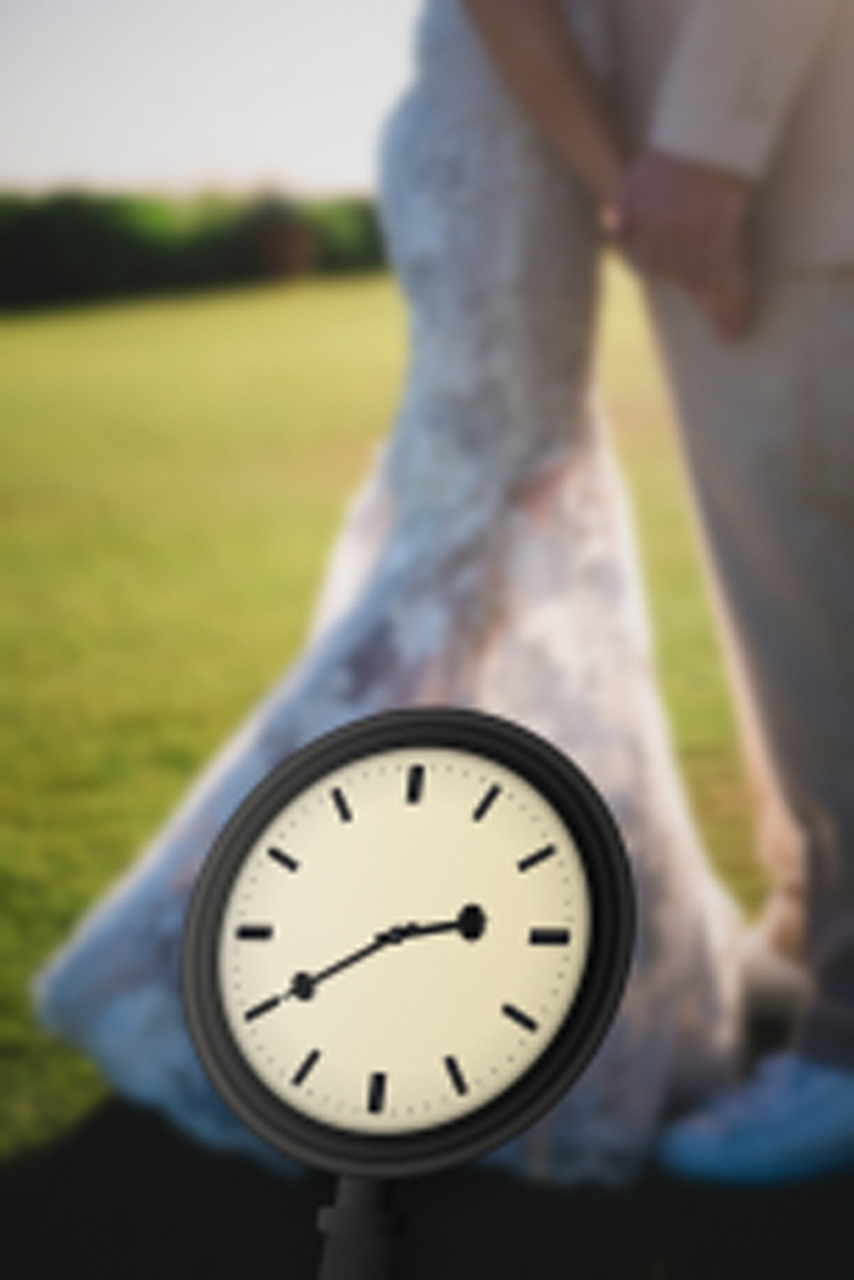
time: **2:40**
